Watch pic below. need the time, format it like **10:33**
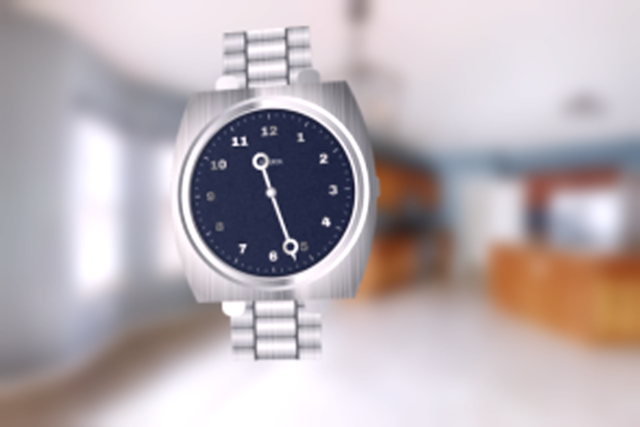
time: **11:27**
